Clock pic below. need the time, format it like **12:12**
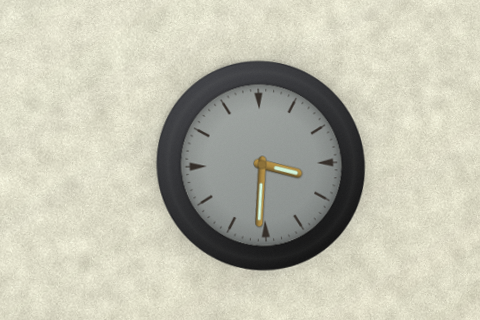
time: **3:31**
